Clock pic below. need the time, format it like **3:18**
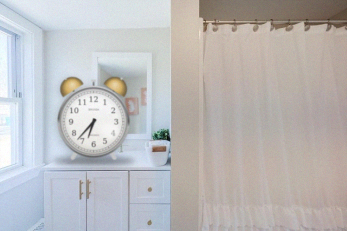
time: **6:37**
